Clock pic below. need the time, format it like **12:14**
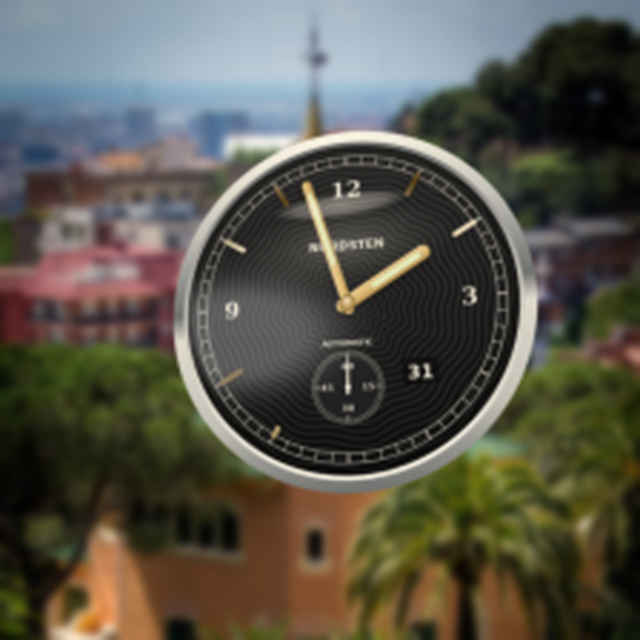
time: **1:57**
